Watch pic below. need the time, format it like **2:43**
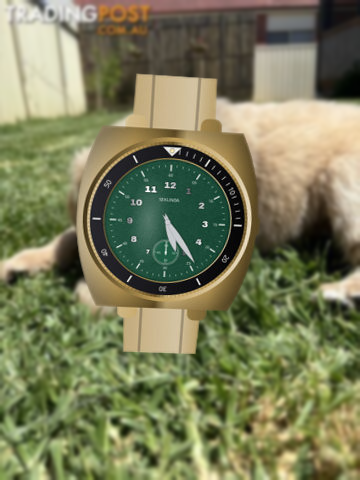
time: **5:24**
